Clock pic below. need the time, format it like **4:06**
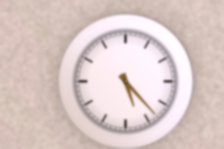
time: **5:23**
